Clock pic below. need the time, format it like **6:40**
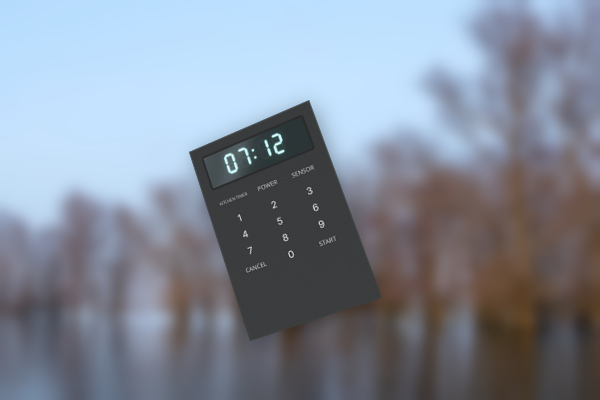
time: **7:12**
